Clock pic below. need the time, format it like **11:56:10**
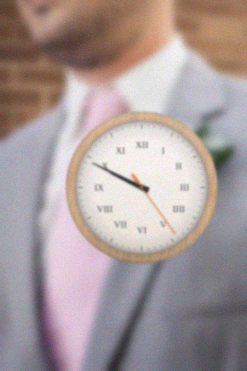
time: **9:49:24**
